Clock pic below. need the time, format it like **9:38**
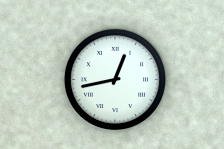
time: **12:43**
